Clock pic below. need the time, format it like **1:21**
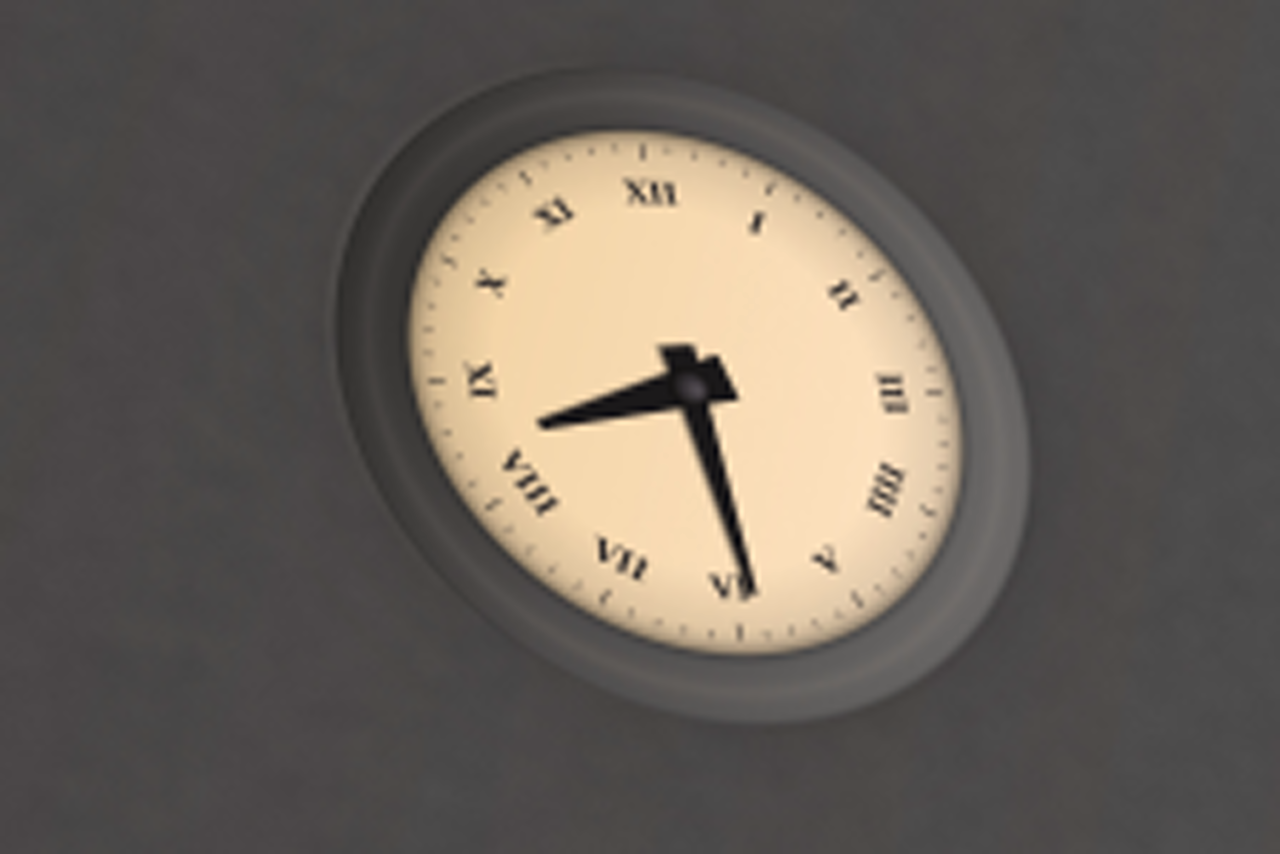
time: **8:29**
